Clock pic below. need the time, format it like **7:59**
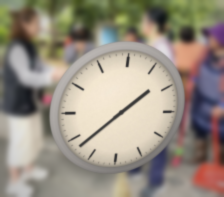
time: **1:38**
